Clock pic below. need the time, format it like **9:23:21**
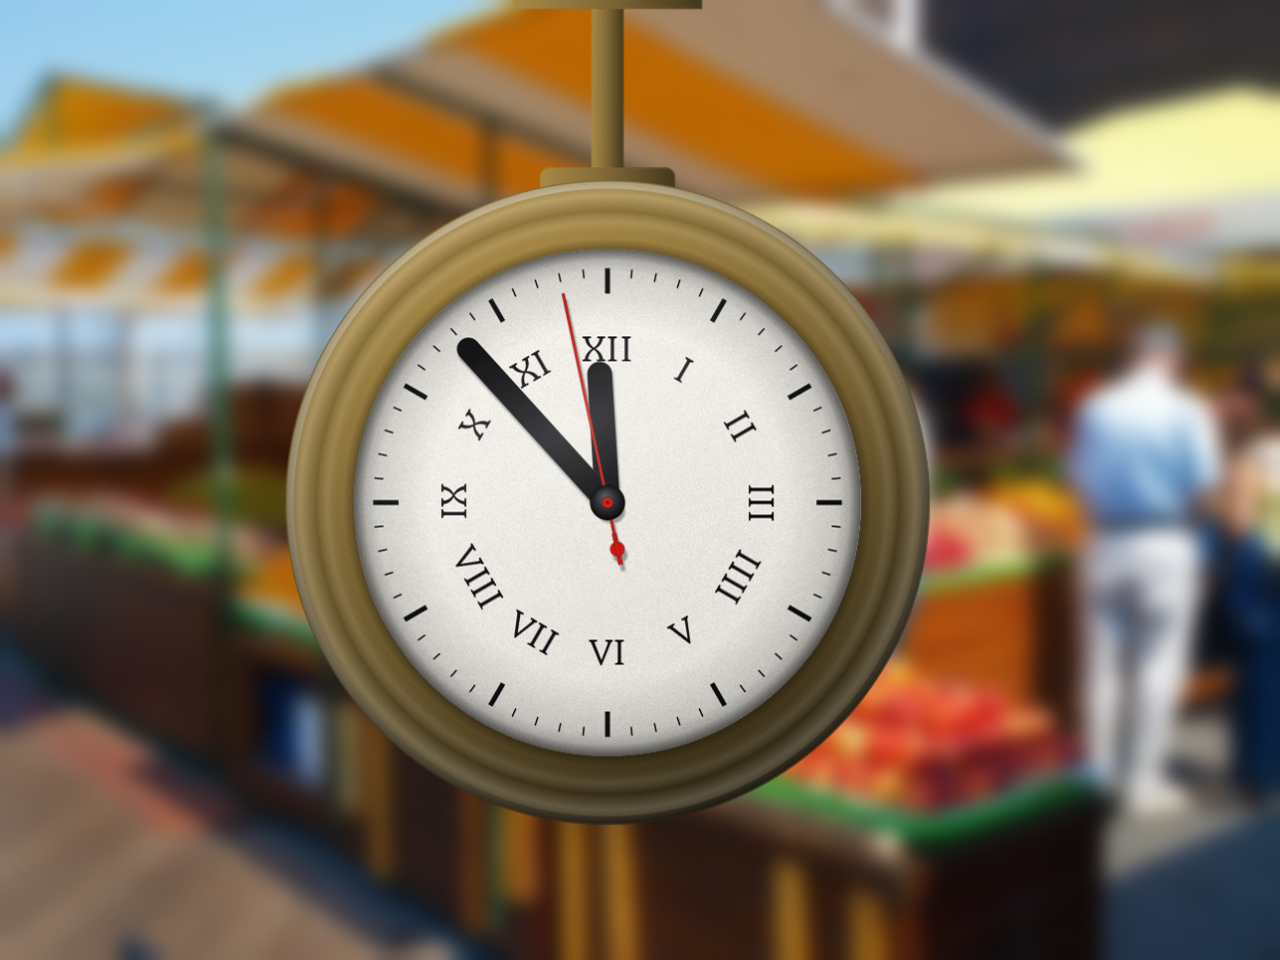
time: **11:52:58**
